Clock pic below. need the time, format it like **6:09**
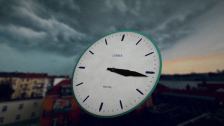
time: **3:16**
